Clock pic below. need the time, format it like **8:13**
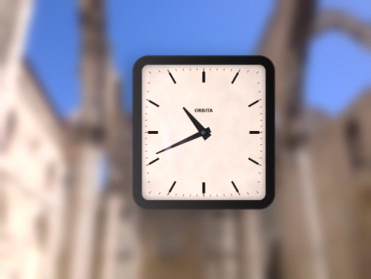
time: **10:41**
